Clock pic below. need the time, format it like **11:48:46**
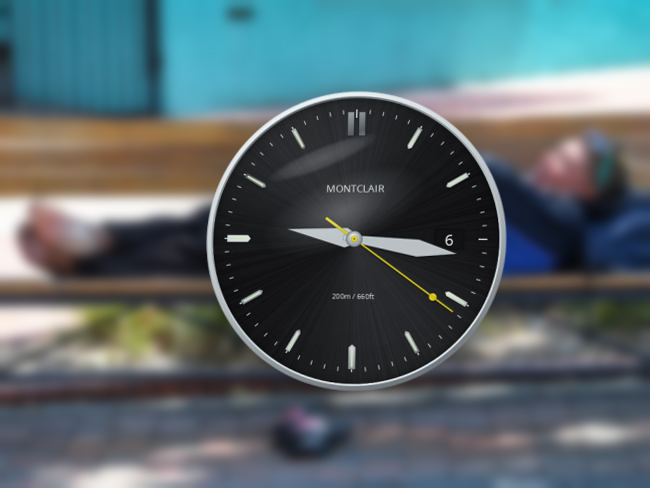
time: **9:16:21**
